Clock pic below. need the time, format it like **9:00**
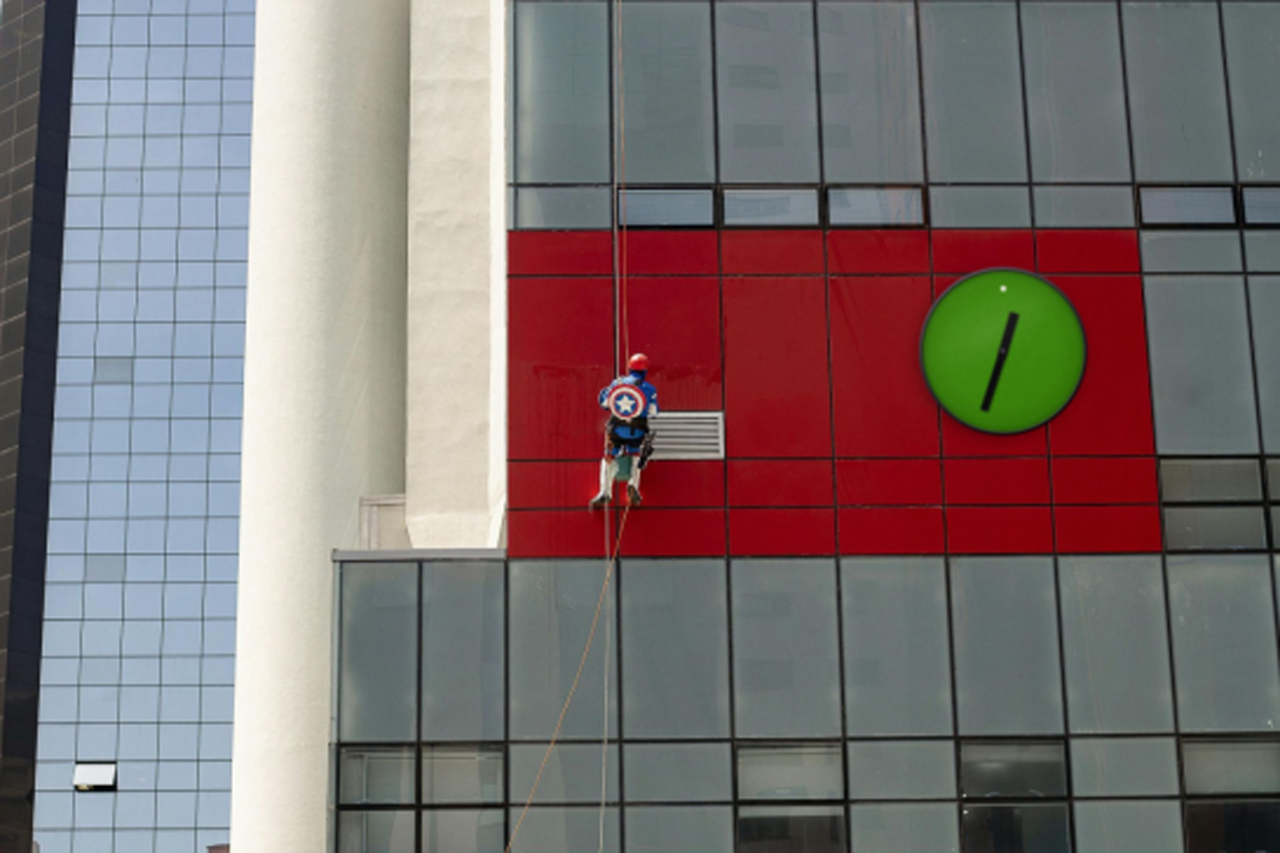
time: **12:33**
